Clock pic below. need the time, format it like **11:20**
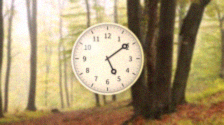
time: **5:09**
